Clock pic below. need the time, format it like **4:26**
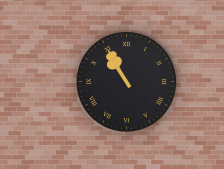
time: **10:55**
